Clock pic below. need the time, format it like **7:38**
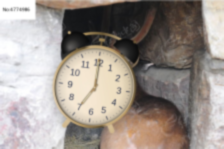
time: **7:00**
